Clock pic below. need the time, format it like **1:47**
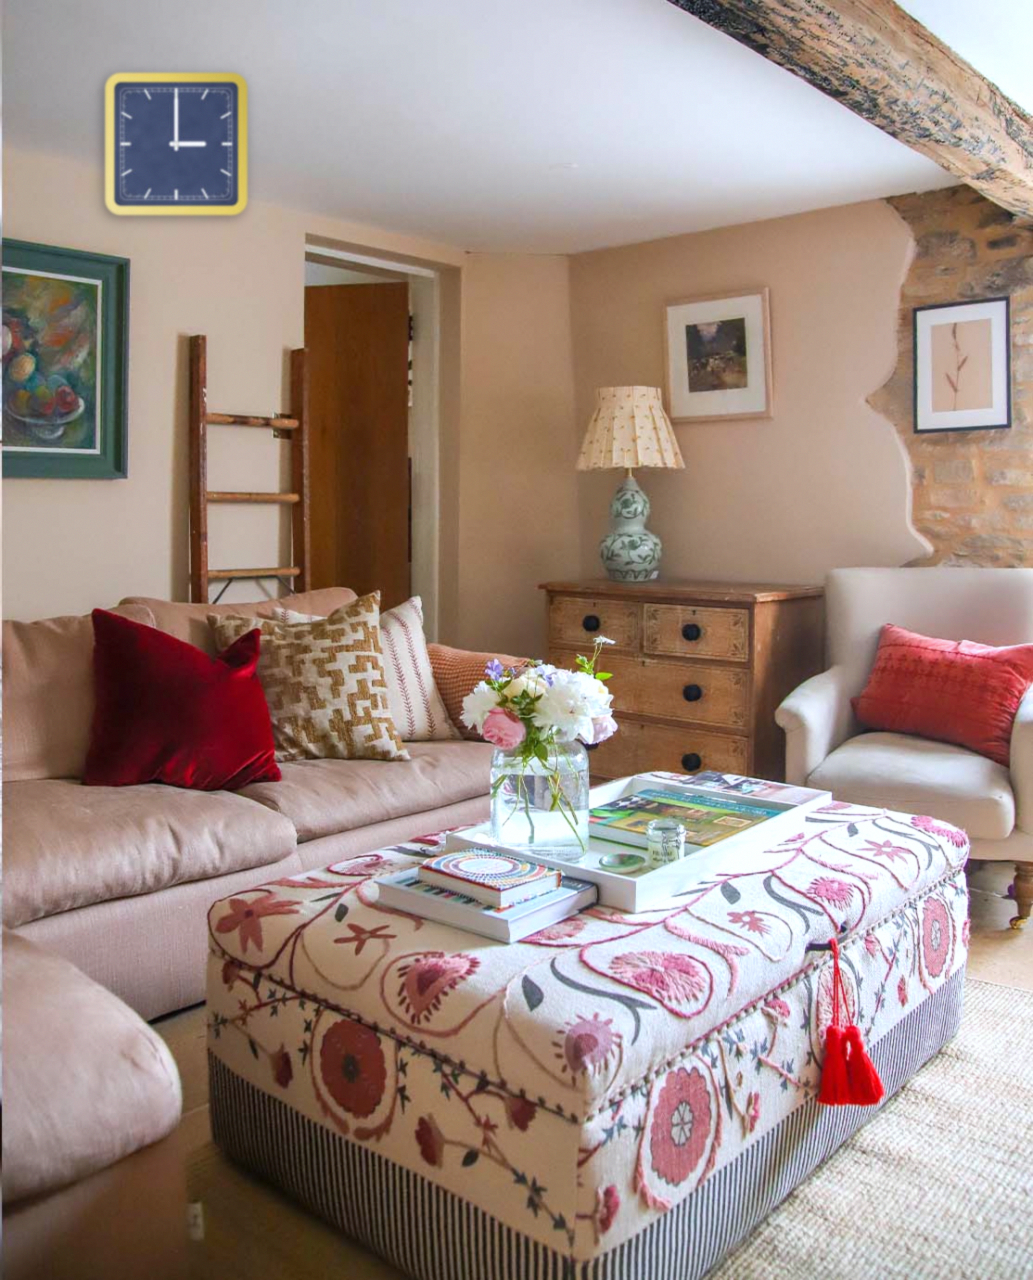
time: **3:00**
